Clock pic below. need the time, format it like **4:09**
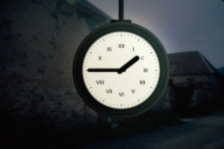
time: **1:45**
